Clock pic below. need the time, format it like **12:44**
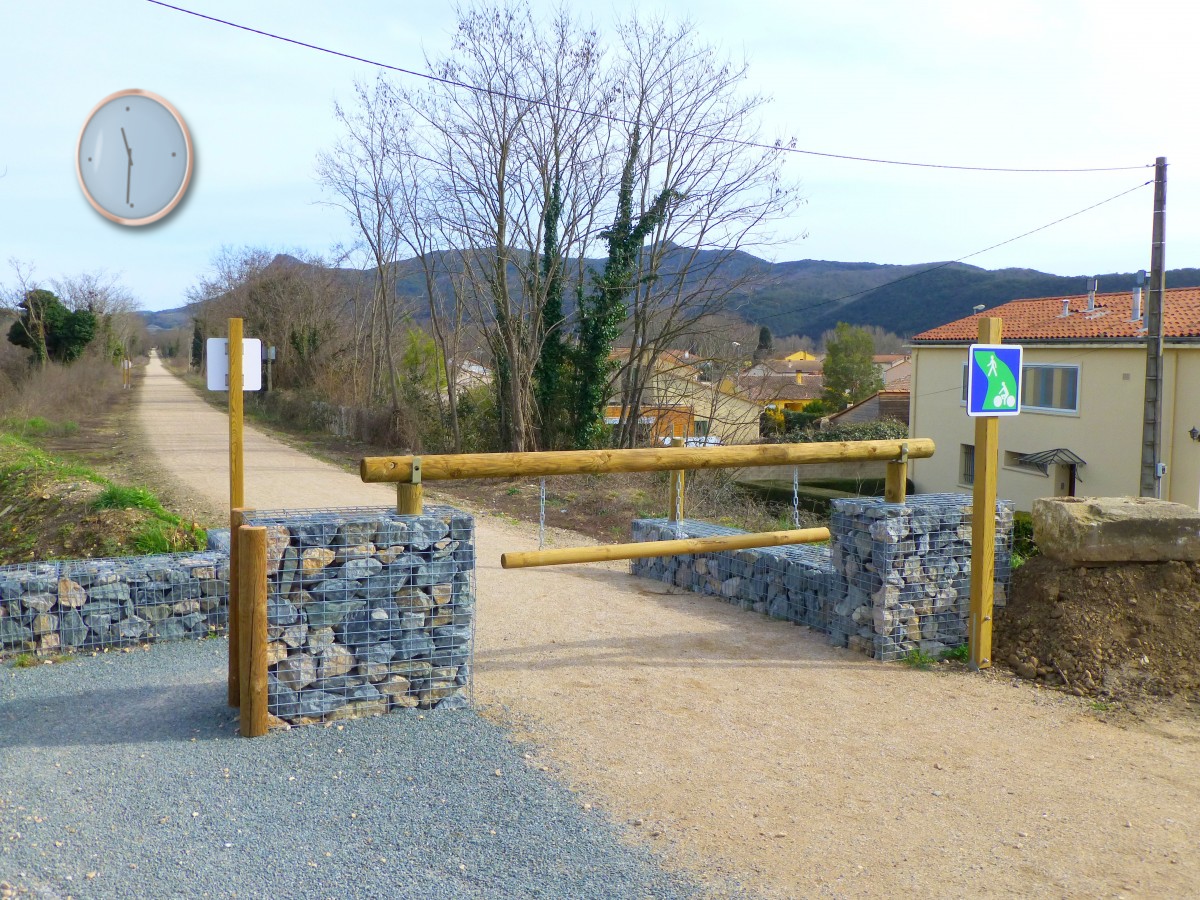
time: **11:31**
